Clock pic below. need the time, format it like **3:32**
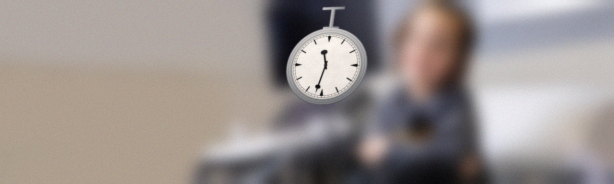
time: **11:32**
